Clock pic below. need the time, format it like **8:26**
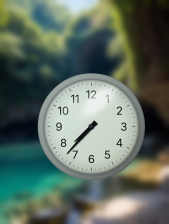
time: **7:37**
